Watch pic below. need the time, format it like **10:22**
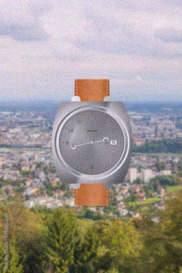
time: **2:43**
